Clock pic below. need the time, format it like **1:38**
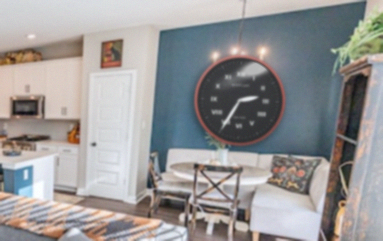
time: **2:35**
